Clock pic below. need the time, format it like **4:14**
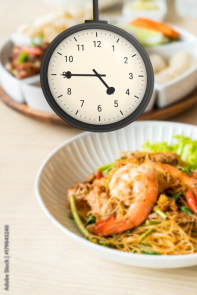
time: **4:45**
